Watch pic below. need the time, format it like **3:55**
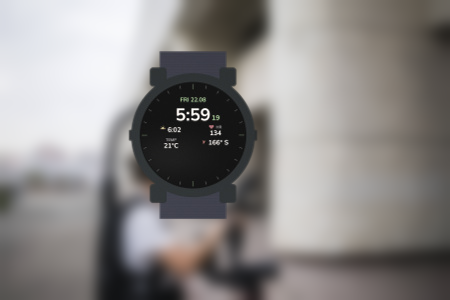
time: **5:59**
